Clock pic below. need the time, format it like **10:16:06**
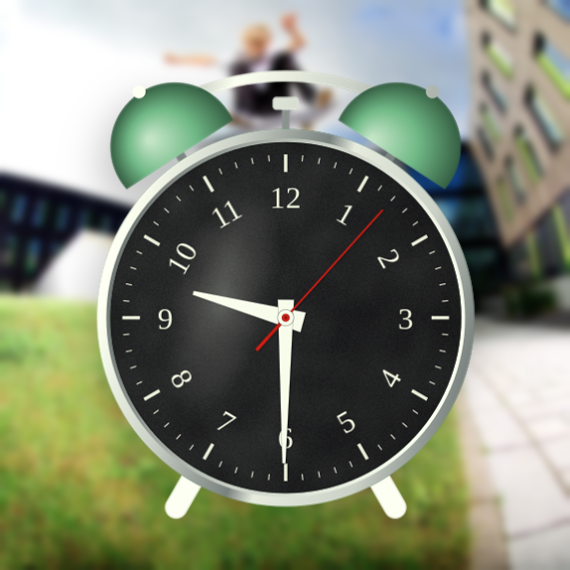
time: **9:30:07**
